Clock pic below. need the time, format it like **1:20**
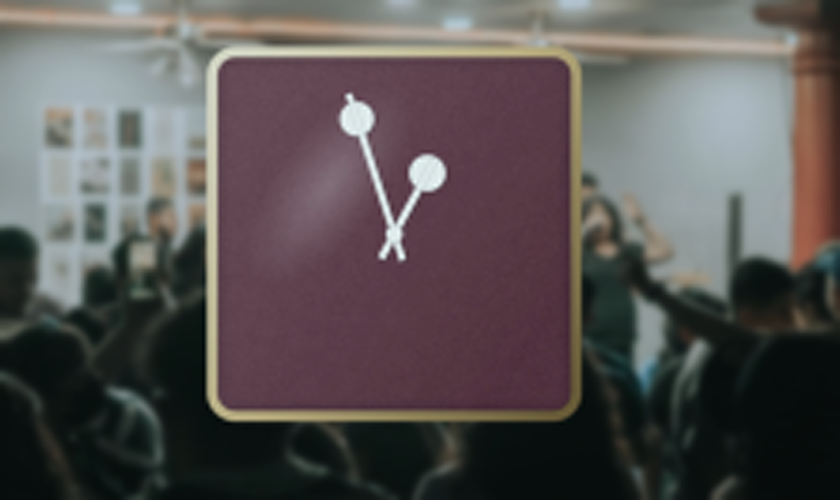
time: **12:57**
